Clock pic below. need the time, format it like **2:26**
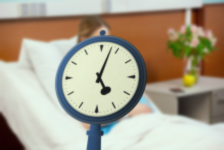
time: **5:03**
